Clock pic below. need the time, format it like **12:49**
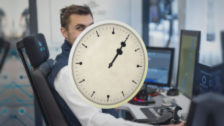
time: **1:05**
